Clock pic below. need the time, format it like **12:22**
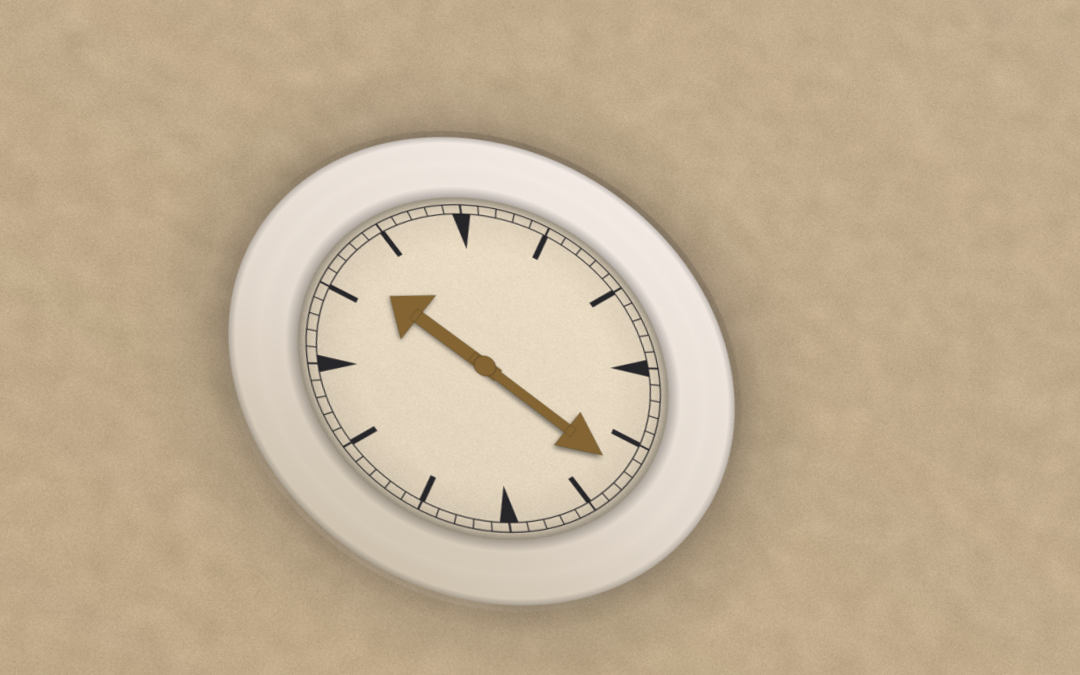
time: **10:22**
